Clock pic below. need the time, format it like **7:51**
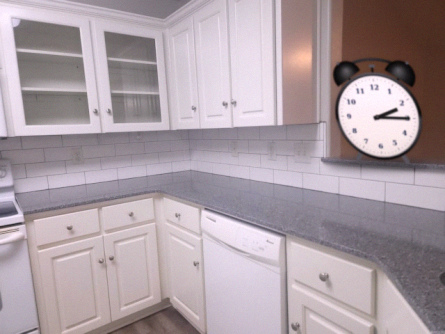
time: **2:15**
